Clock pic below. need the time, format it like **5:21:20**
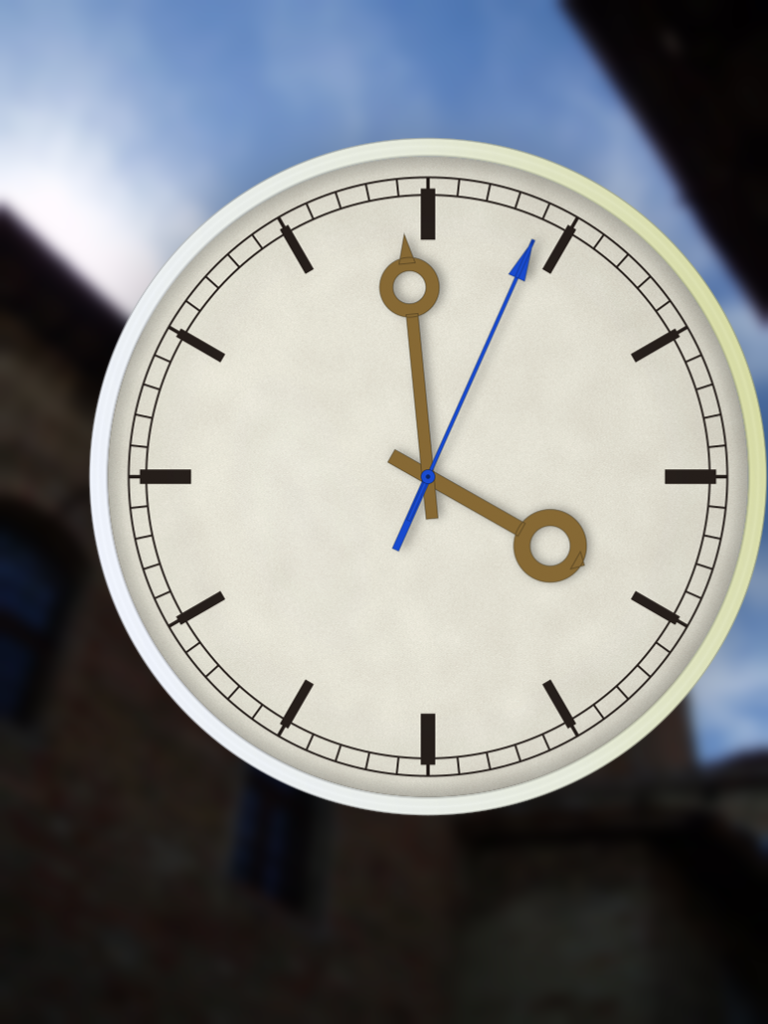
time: **3:59:04**
